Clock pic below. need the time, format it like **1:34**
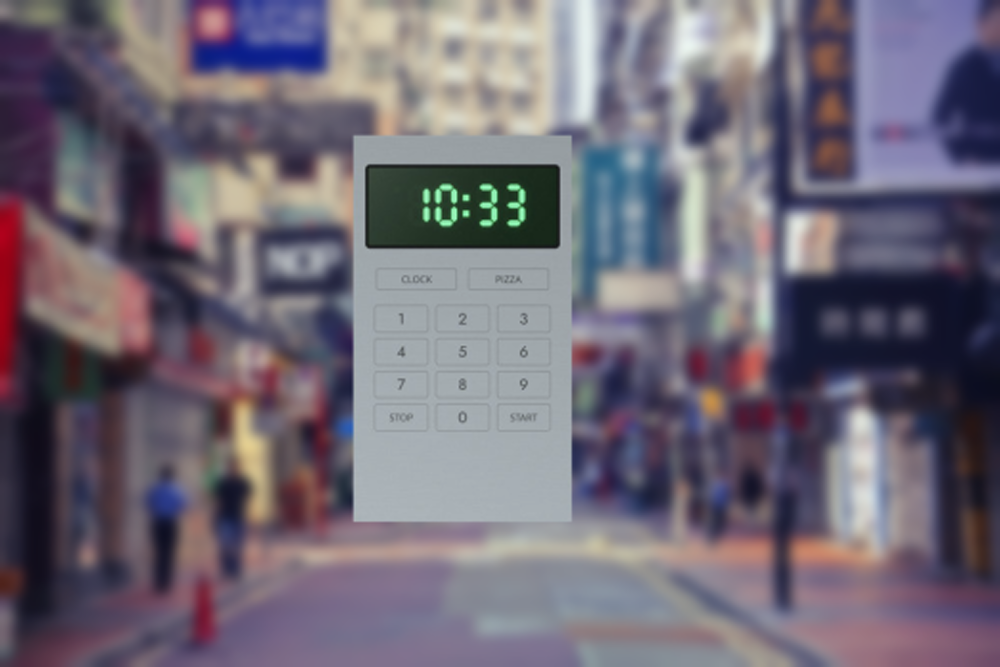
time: **10:33**
